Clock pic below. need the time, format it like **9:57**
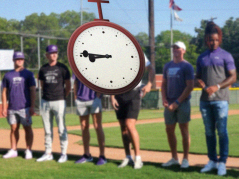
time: **8:46**
